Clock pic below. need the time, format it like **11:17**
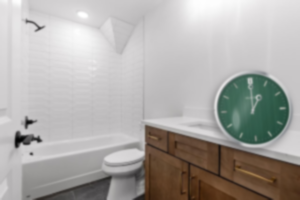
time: **1:00**
